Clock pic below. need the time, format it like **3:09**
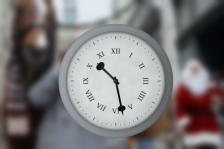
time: **10:28**
